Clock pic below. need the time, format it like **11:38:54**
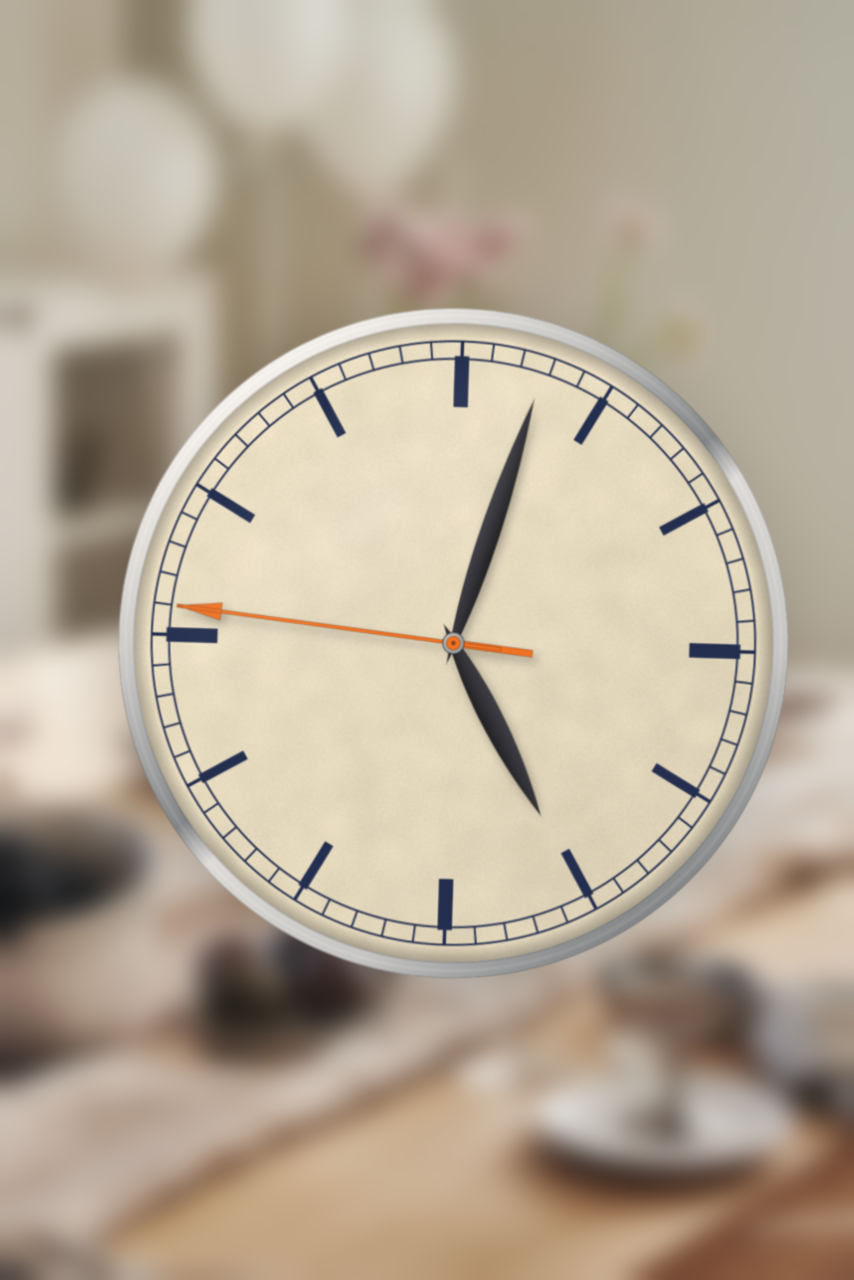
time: **5:02:46**
